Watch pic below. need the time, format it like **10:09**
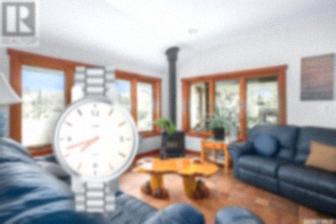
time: **7:42**
